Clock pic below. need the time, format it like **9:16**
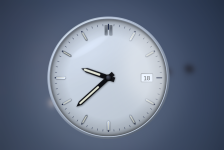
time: **9:38**
